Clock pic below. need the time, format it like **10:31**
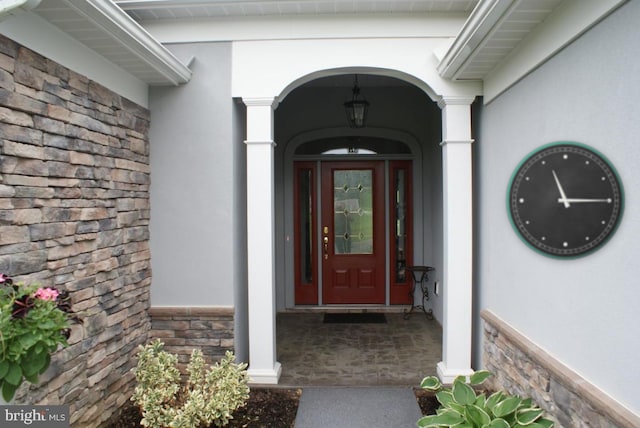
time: **11:15**
